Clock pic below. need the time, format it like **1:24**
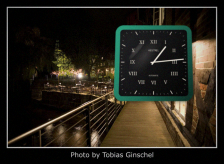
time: **1:14**
